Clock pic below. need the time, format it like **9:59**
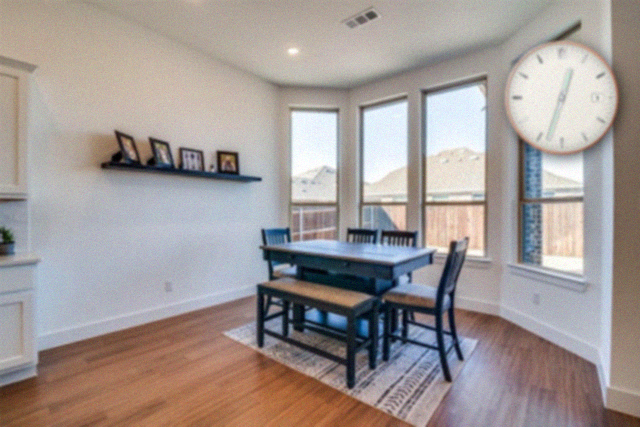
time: **12:33**
